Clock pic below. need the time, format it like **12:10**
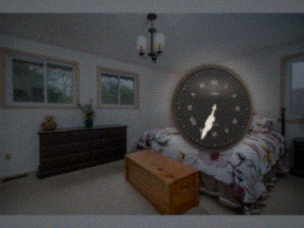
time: **6:34**
